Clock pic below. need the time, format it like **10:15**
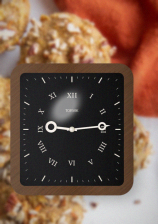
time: **9:14**
